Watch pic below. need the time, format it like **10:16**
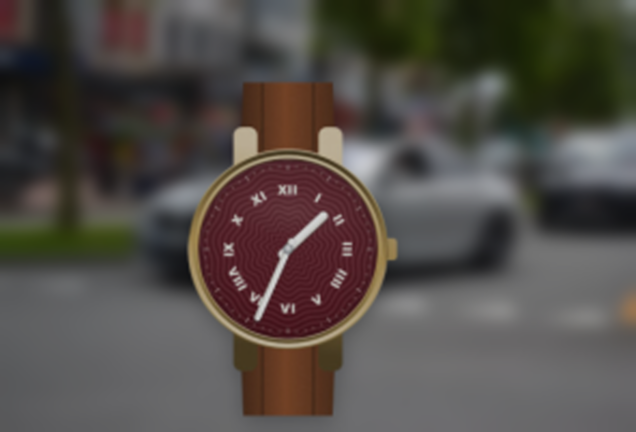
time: **1:34**
